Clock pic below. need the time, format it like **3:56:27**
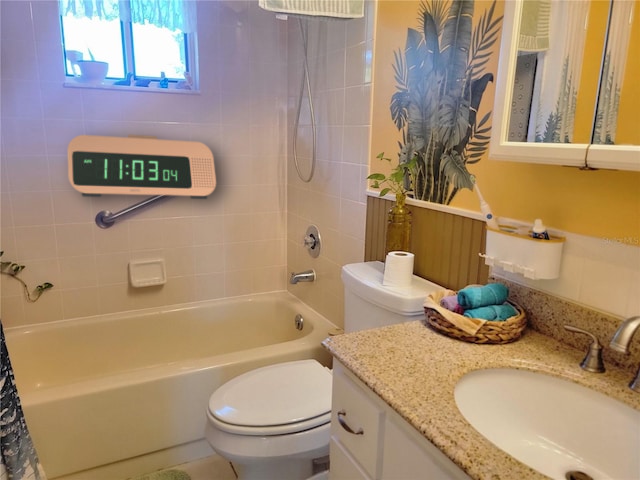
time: **11:03:04**
